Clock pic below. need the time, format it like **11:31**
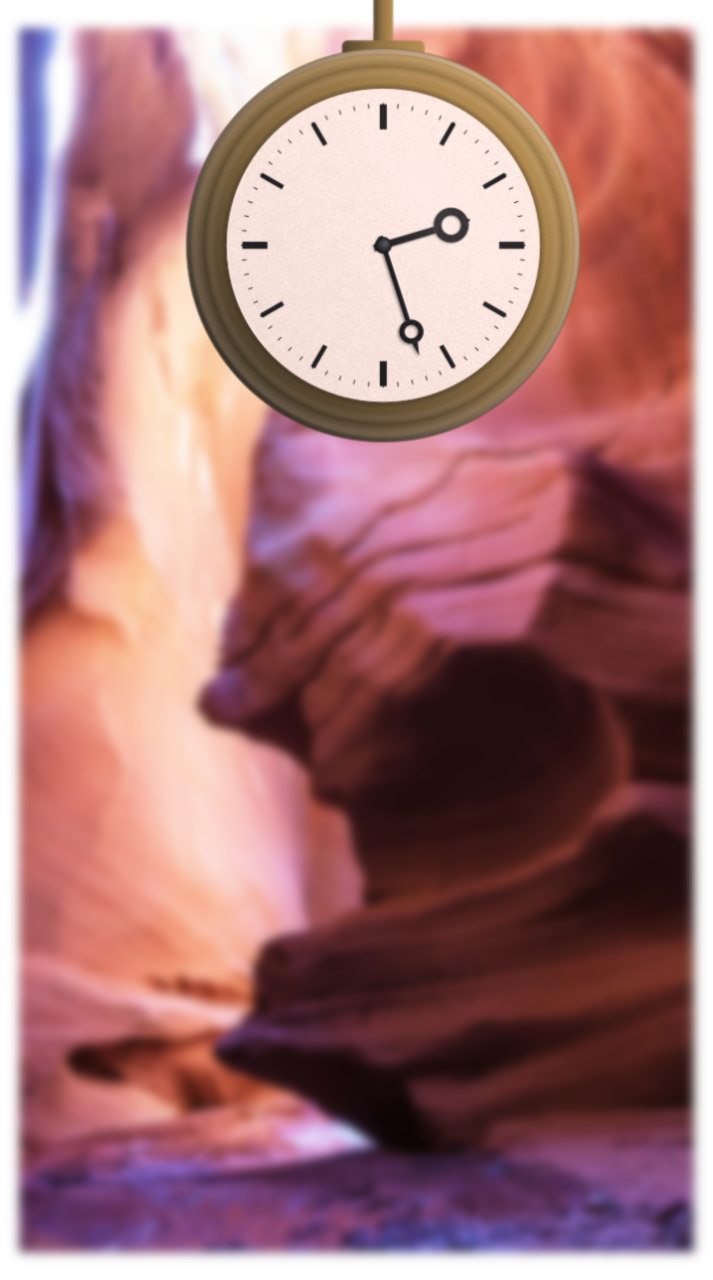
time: **2:27**
